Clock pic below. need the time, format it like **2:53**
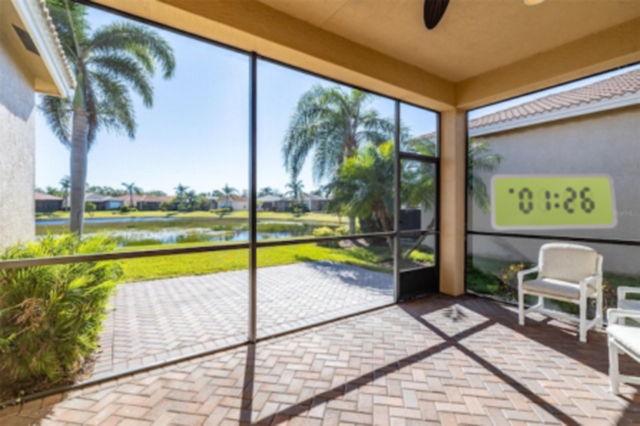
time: **1:26**
